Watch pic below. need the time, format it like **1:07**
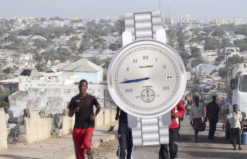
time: **8:44**
